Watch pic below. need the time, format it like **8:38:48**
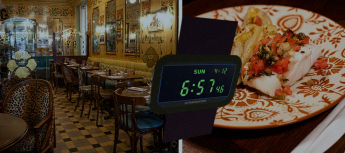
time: **6:57:46**
